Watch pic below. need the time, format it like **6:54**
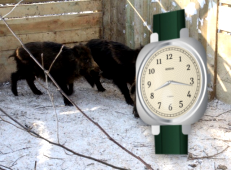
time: **8:17**
